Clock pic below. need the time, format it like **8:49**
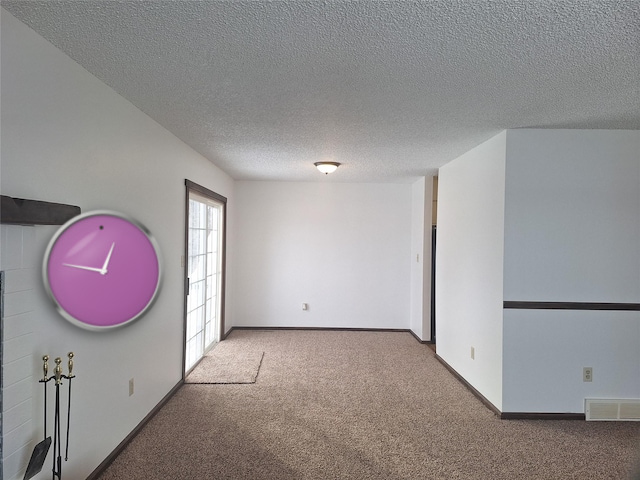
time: **12:47**
